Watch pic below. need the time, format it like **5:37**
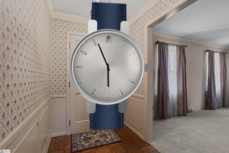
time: **5:56**
